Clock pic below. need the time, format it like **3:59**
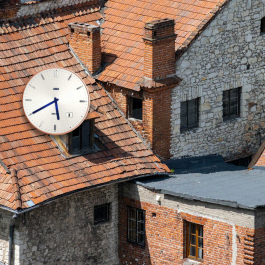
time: **5:40**
